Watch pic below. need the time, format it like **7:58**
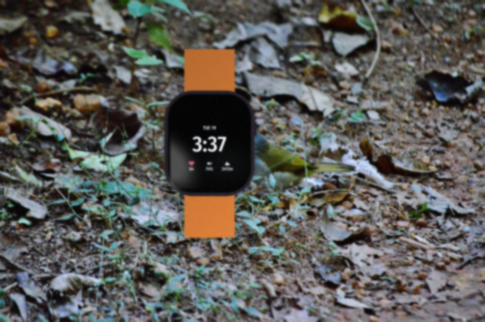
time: **3:37**
